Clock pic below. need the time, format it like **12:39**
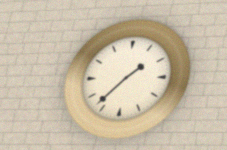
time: **1:37**
